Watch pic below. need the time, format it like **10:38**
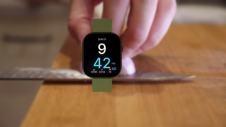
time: **9:42**
